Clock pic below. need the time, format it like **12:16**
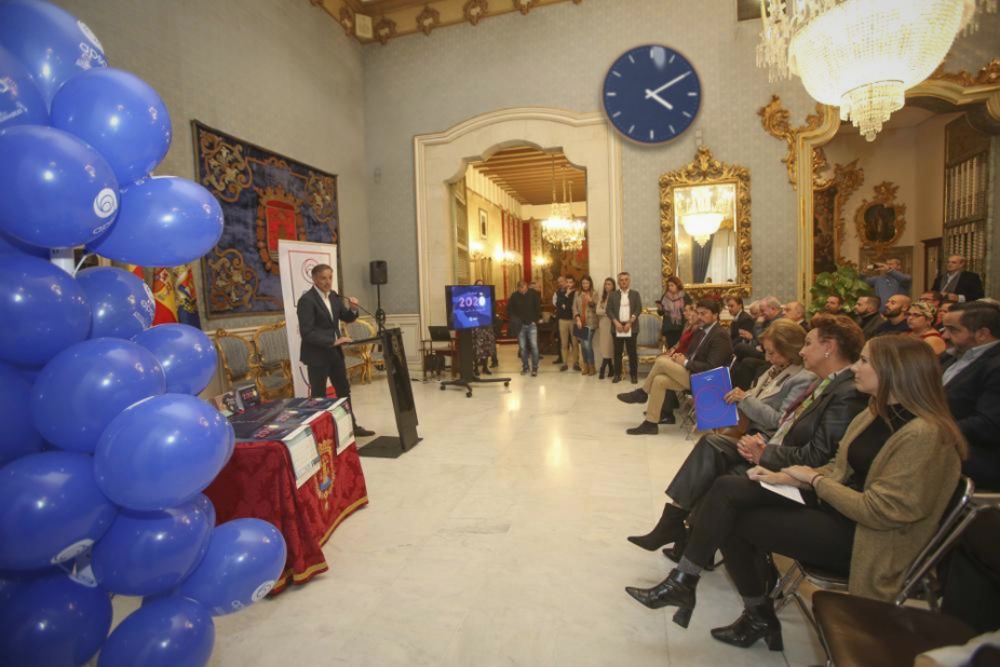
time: **4:10**
